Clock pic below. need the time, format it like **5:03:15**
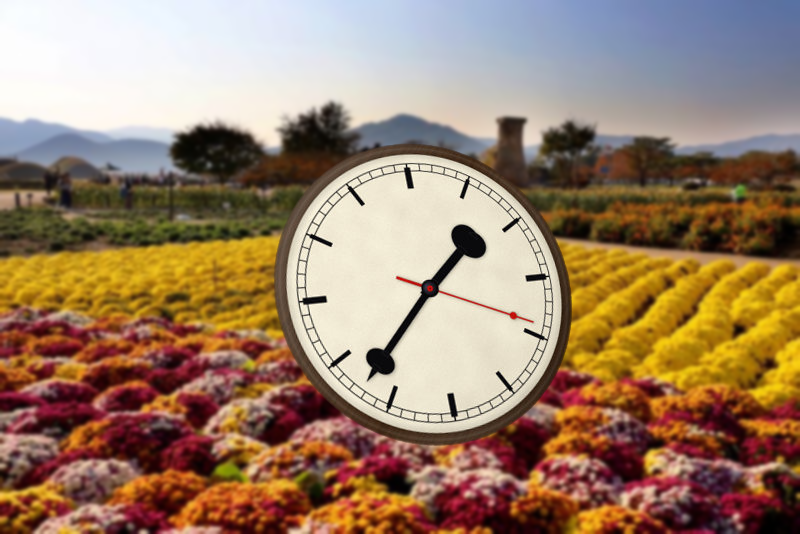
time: **1:37:19**
